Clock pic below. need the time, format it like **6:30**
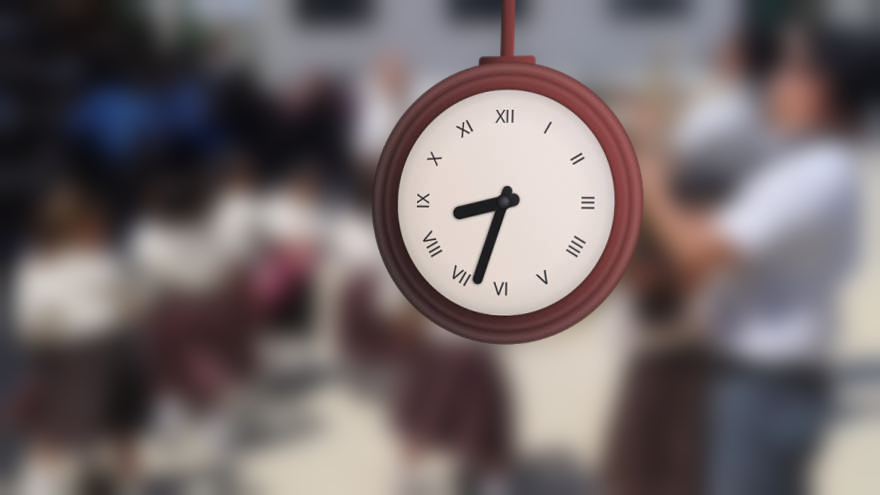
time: **8:33**
